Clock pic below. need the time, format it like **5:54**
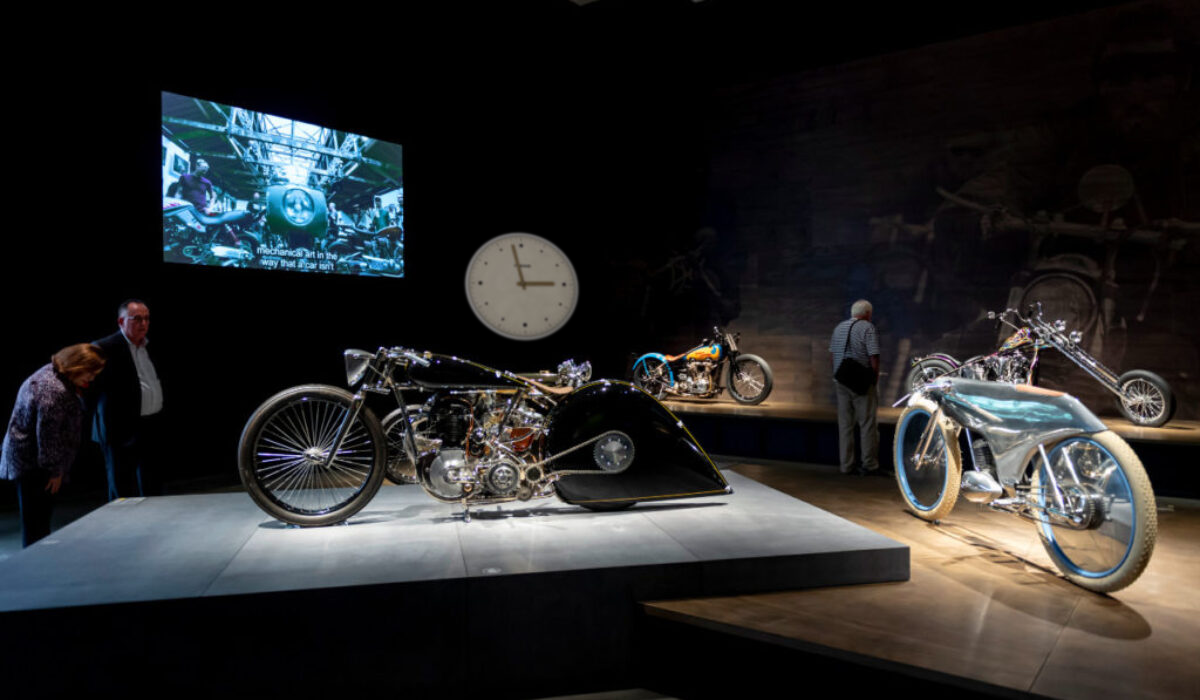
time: **2:58**
